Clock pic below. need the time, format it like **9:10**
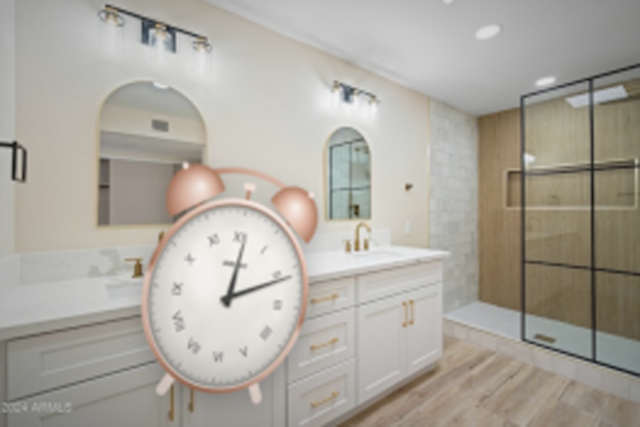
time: **12:11**
